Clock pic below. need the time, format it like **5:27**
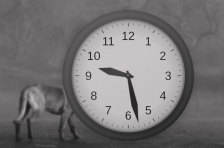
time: **9:28**
